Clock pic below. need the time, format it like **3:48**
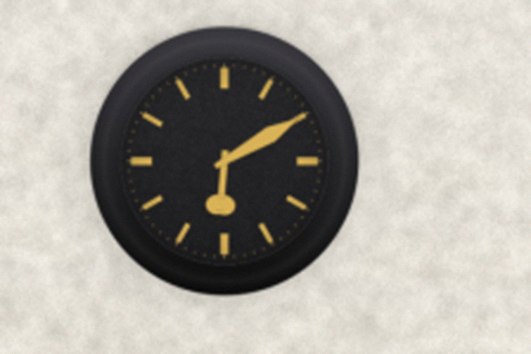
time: **6:10**
